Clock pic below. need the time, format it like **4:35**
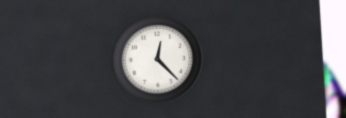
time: **12:23**
